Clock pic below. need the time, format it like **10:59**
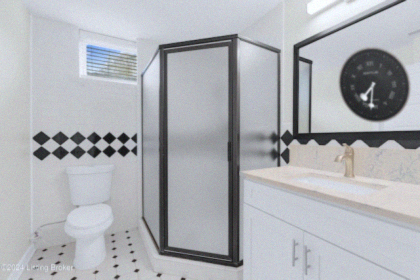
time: **7:32**
